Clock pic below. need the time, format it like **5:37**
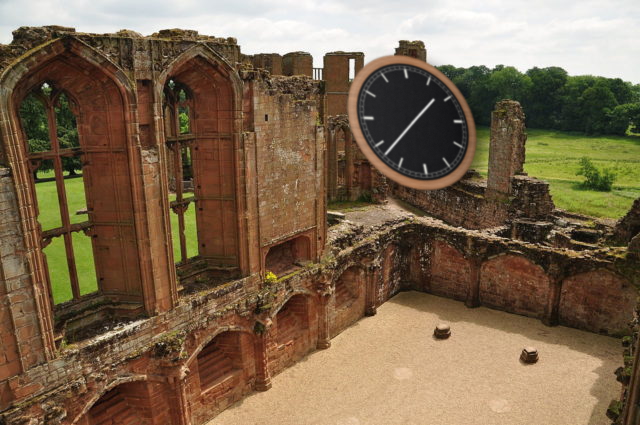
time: **1:38**
